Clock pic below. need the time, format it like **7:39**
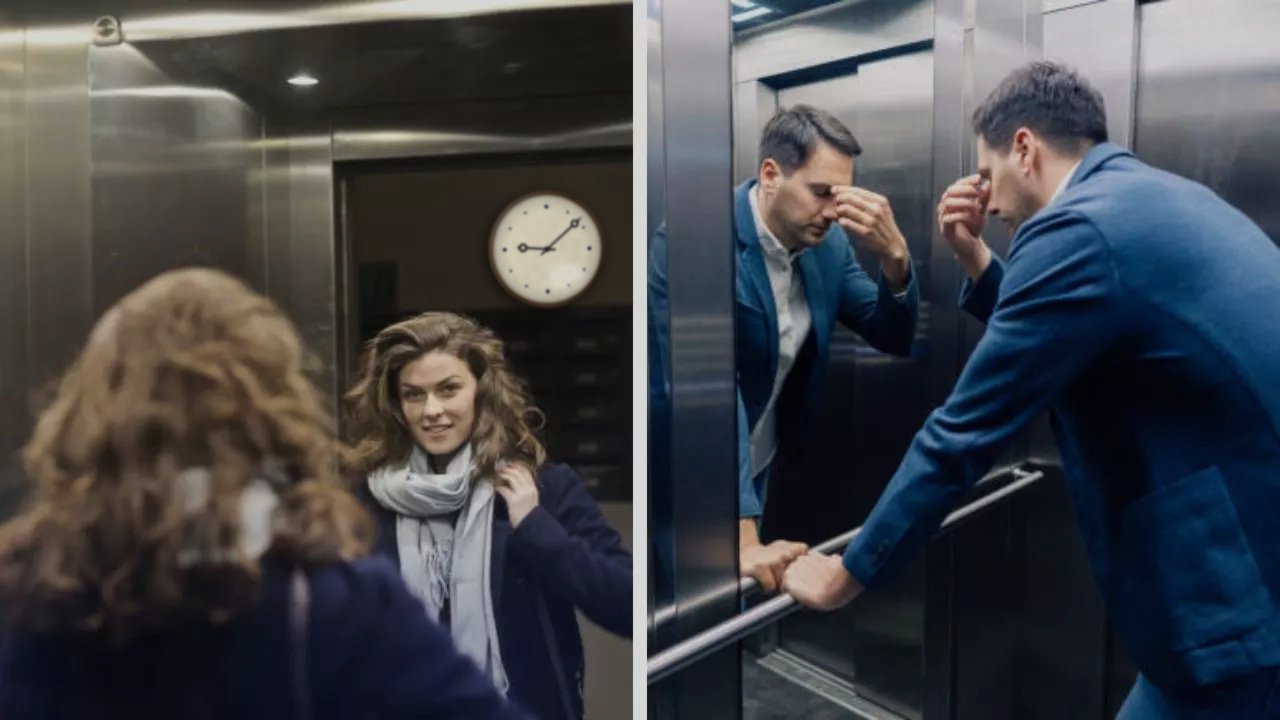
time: **9:08**
